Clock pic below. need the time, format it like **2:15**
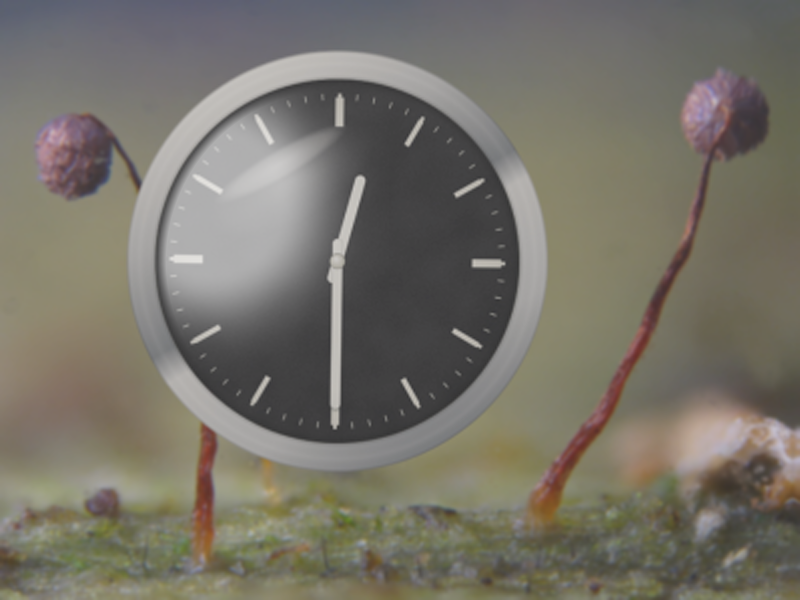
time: **12:30**
